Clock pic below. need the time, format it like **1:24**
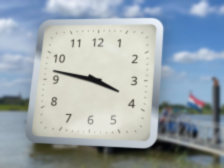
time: **3:47**
